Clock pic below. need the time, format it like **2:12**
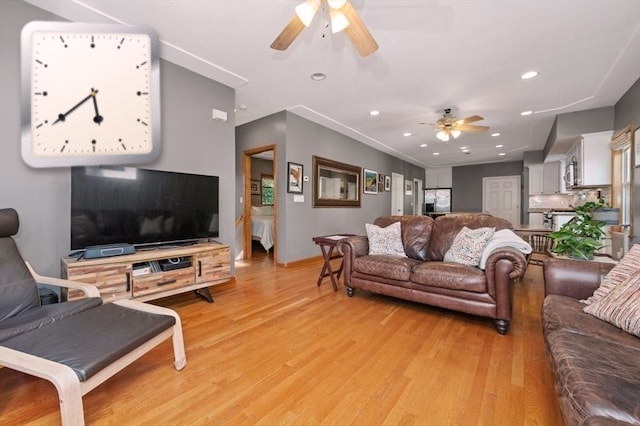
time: **5:39**
